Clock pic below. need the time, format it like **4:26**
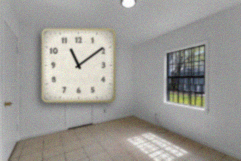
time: **11:09**
